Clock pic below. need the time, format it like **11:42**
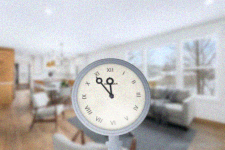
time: **11:54**
